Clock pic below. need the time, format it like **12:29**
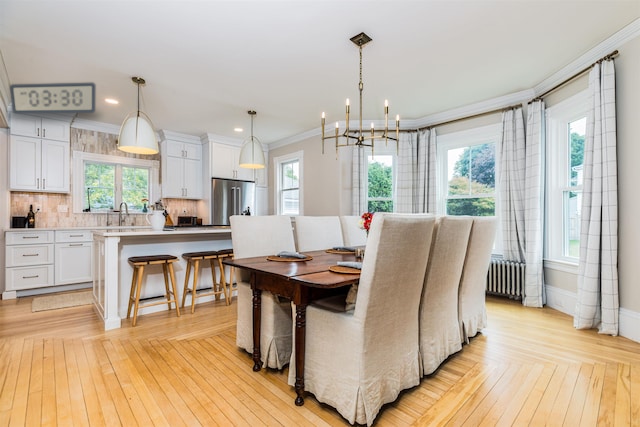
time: **3:30**
